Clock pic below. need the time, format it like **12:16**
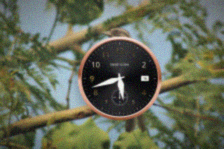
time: **5:42**
